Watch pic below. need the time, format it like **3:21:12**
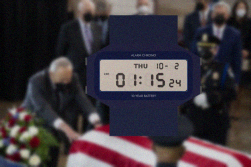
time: **1:15:24**
